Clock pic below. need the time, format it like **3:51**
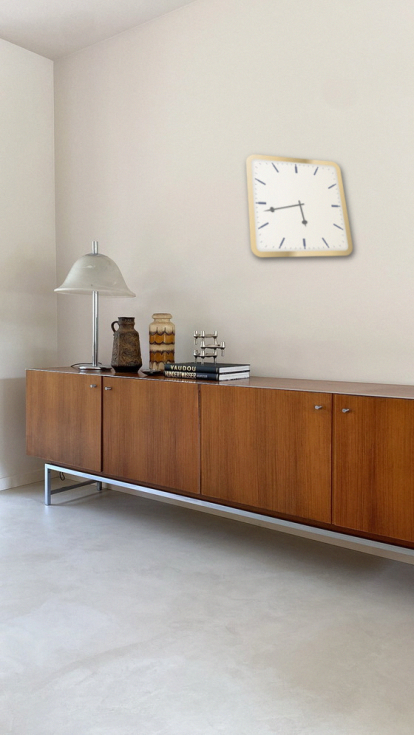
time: **5:43**
